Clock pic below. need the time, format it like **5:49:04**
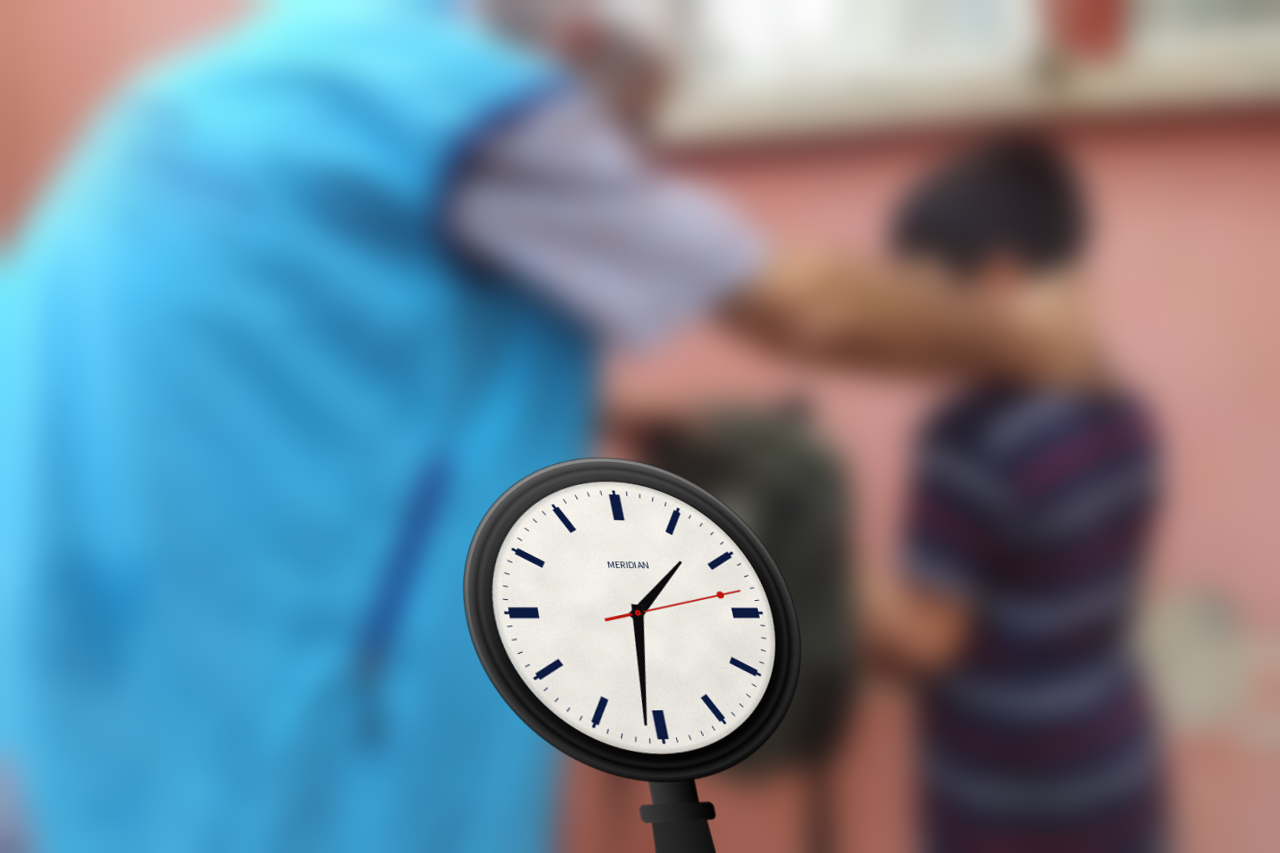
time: **1:31:13**
